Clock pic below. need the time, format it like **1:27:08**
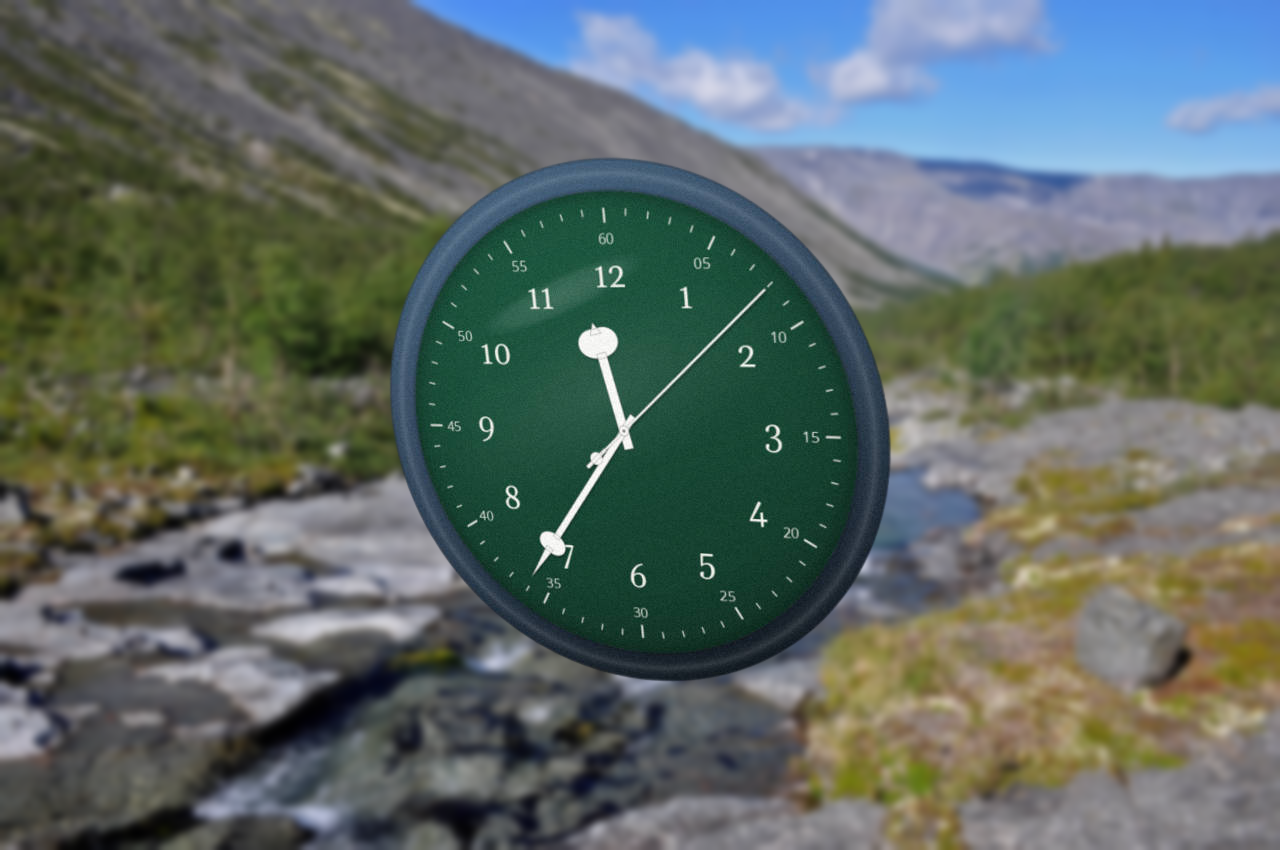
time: **11:36:08**
